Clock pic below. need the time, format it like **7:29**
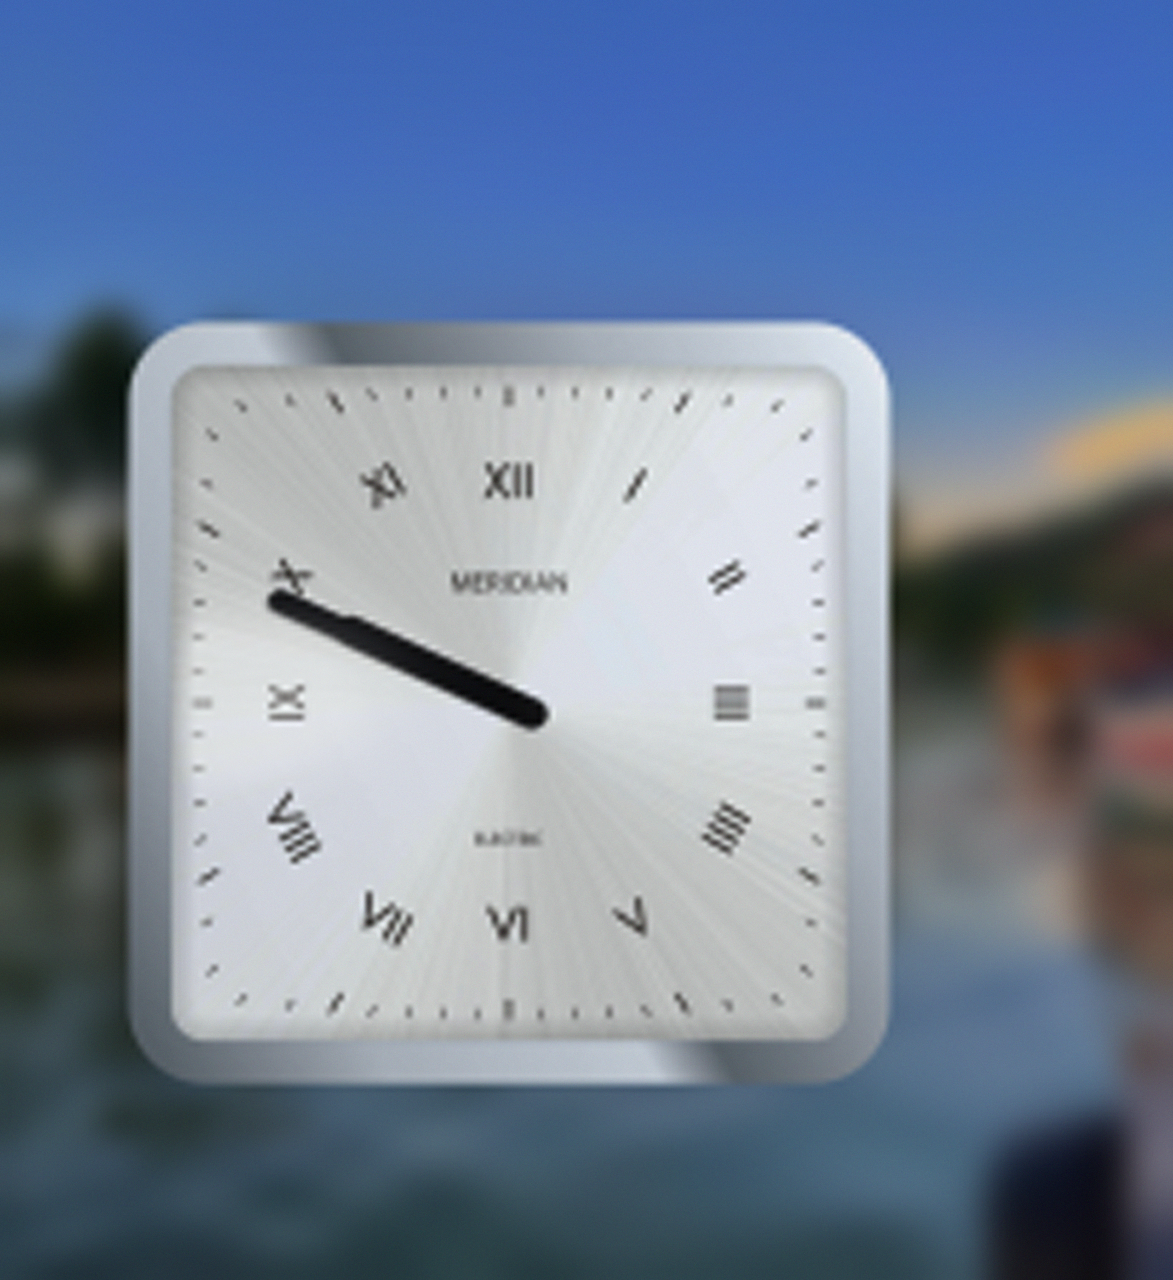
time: **9:49**
